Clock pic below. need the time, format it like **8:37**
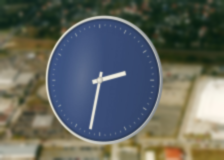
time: **2:32**
